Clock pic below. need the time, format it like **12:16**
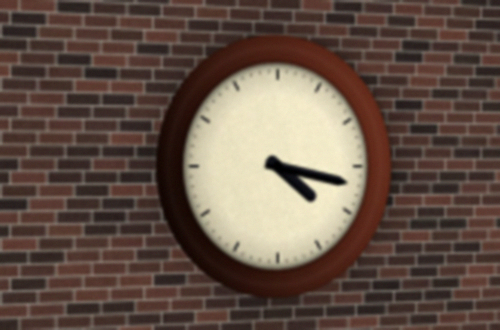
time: **4:17**
